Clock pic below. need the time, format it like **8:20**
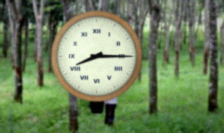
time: **8:15**
